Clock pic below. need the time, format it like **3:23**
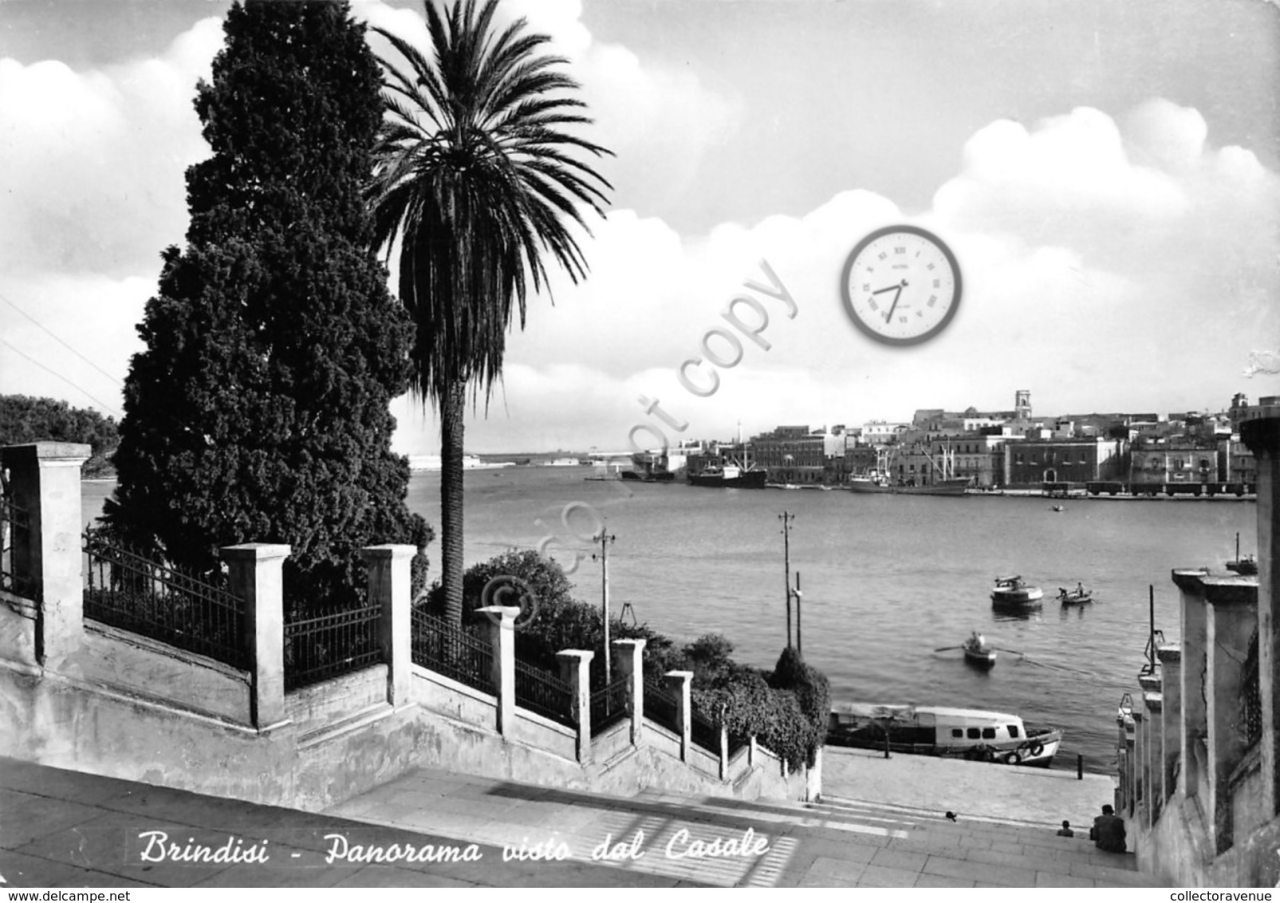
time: **8:34**
